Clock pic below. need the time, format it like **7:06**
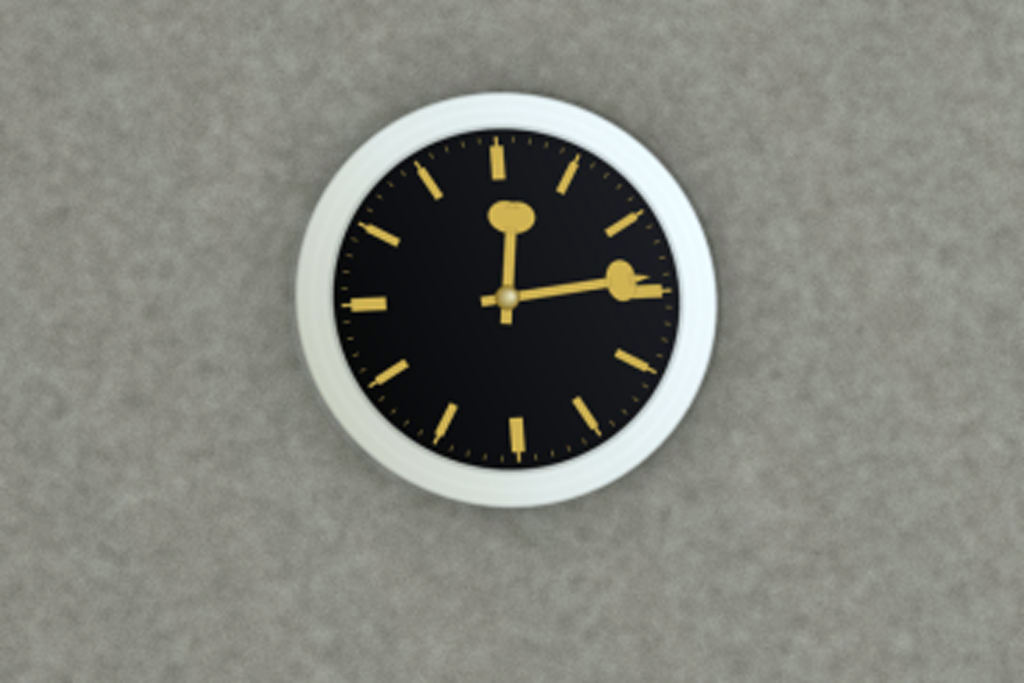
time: **12:14**
